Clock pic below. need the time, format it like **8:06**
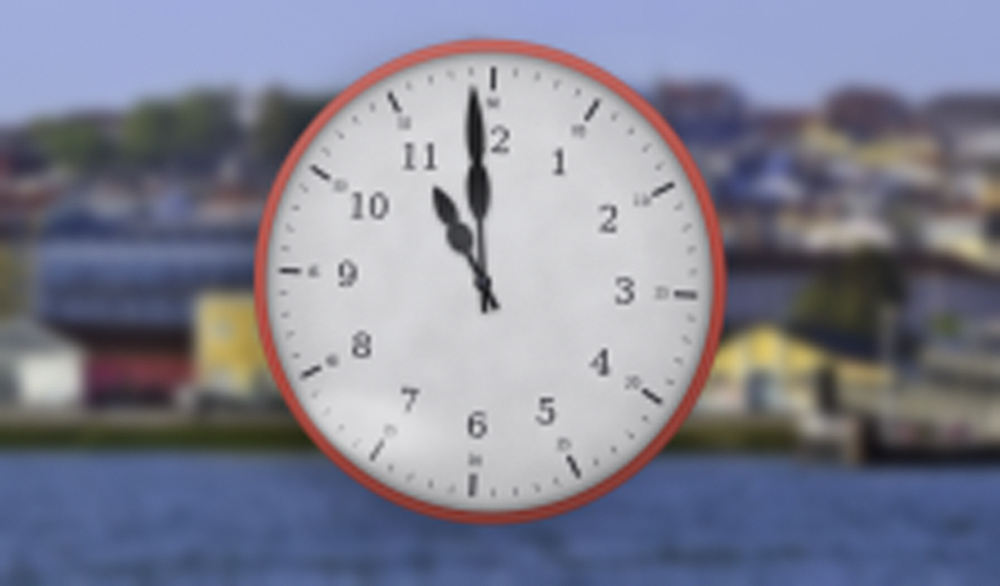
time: **10:59**
